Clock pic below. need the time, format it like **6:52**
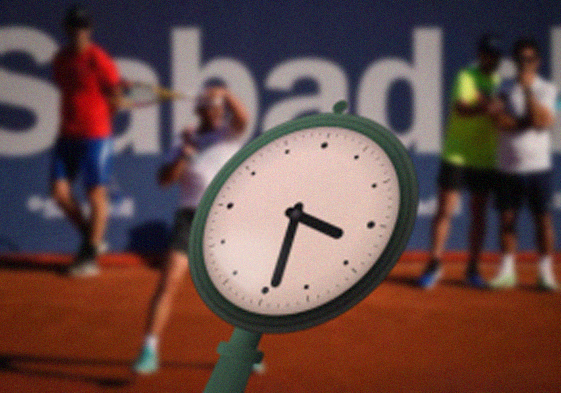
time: **3:29**
